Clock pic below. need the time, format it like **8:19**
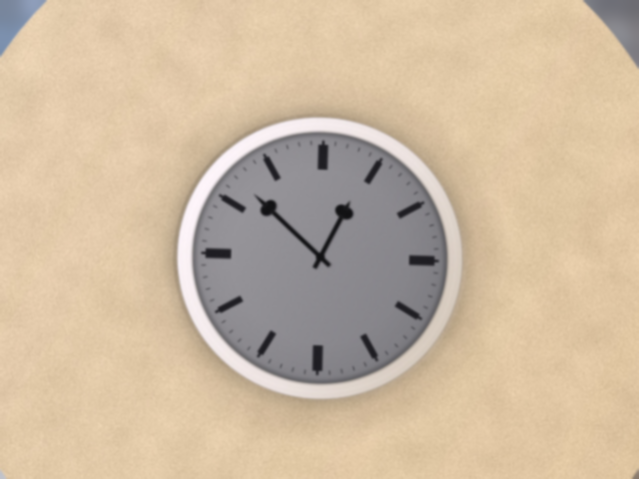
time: **12:52**
